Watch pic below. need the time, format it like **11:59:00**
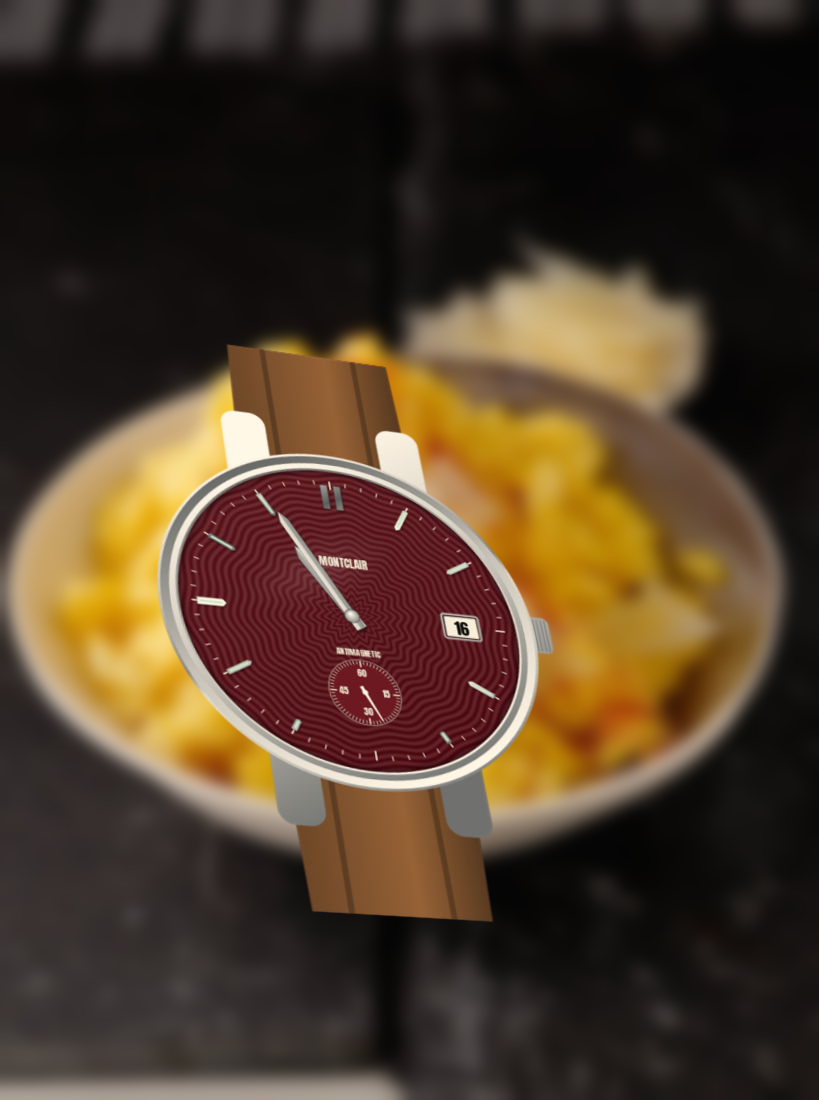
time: **10:55:26**
